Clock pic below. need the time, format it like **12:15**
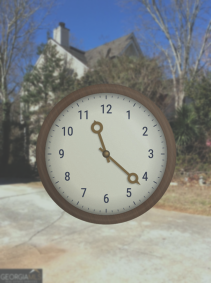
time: **11:22**
